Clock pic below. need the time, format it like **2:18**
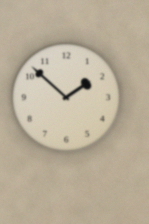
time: **1:52**
